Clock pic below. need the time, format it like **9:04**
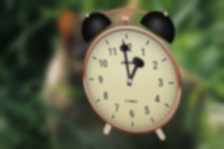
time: **12:59**
